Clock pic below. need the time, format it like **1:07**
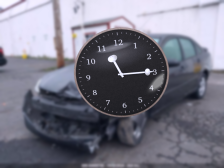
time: **11:15**
